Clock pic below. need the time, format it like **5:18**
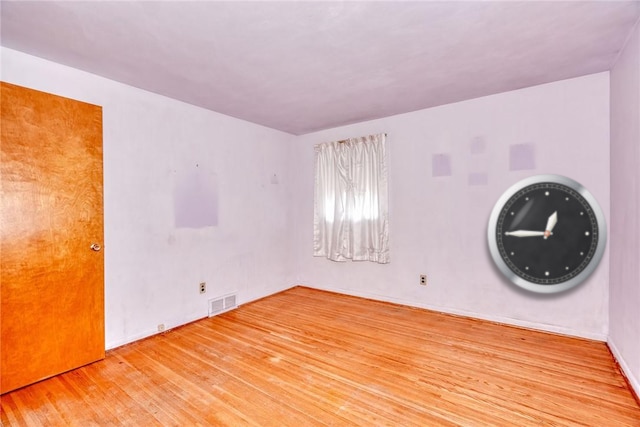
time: **12:45**
